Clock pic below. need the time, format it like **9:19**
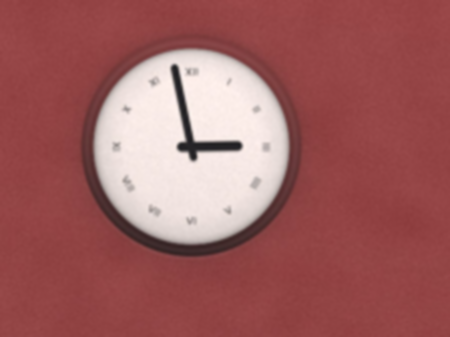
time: **2:58**
